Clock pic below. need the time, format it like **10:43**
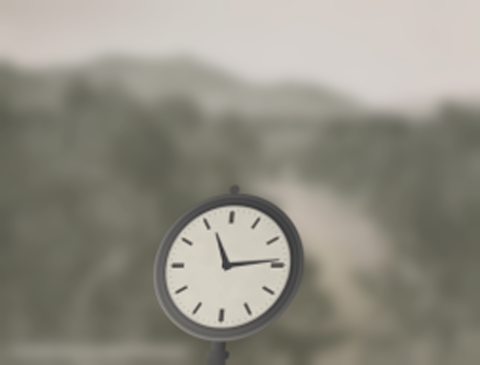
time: **11:14**
